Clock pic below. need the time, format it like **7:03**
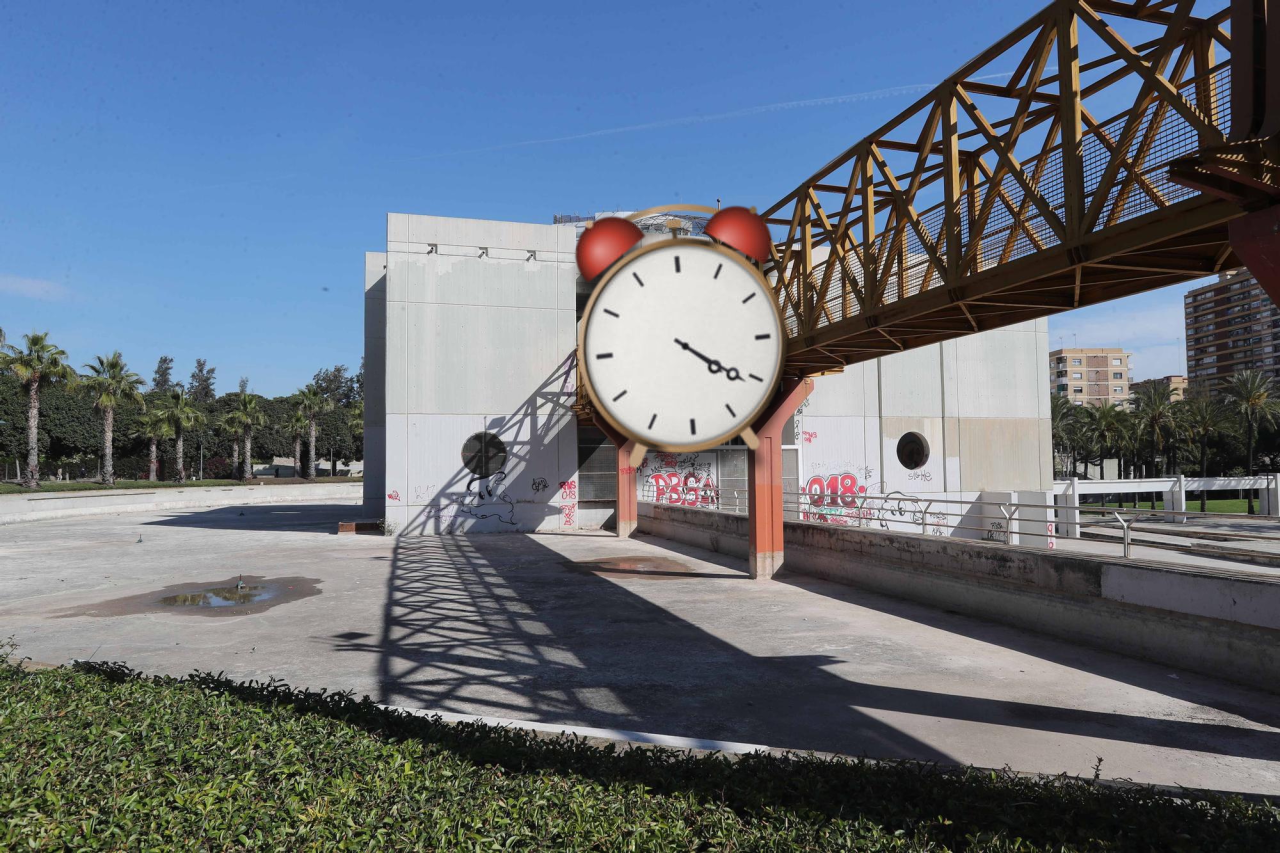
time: **4:21**
